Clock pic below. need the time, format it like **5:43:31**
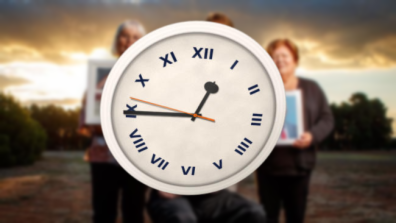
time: **12:44:47**
